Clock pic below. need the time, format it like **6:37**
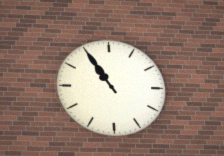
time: **10:55**
